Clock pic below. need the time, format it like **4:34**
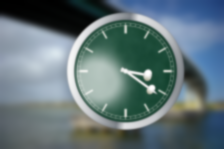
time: **3:21**
